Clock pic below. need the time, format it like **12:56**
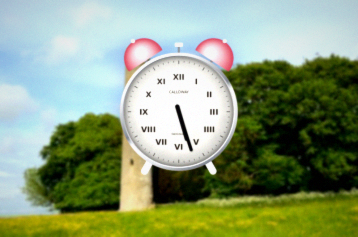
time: **5:27**
